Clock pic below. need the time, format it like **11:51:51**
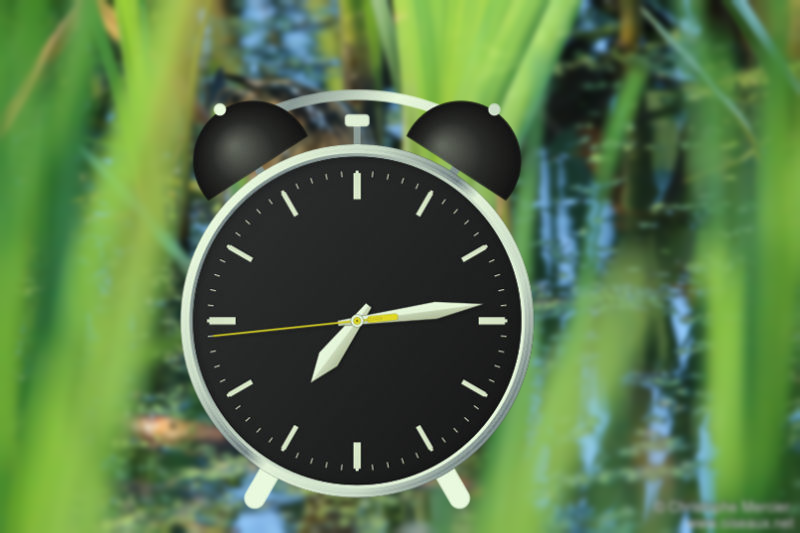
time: **7:13:44**
